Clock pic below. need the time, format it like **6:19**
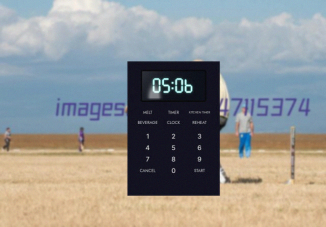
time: **5:06**
